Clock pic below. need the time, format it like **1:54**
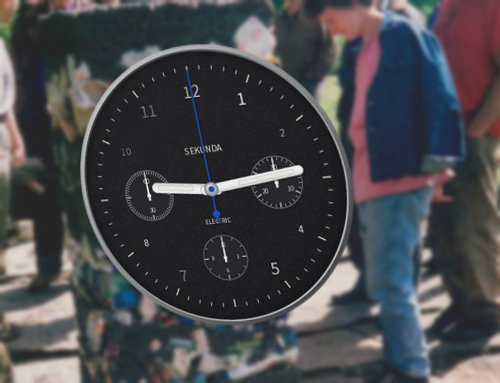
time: **9:14**
